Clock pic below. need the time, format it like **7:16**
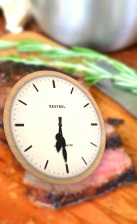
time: **6:30**
